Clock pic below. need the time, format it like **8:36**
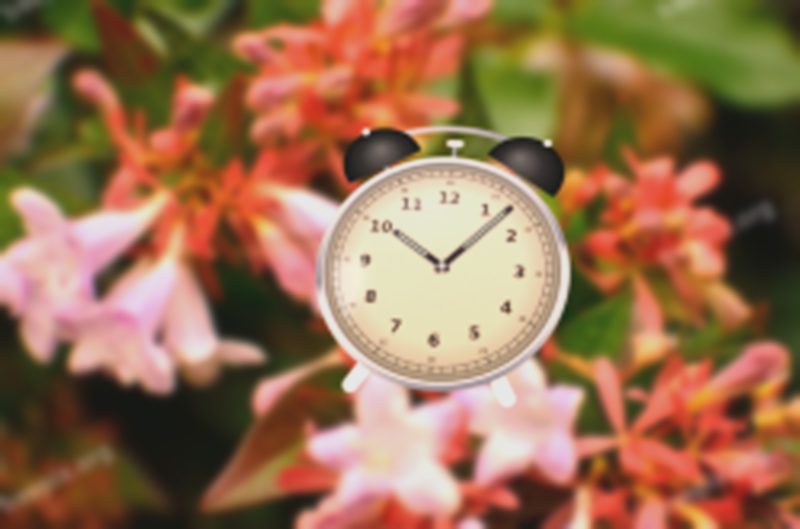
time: **10:07**
